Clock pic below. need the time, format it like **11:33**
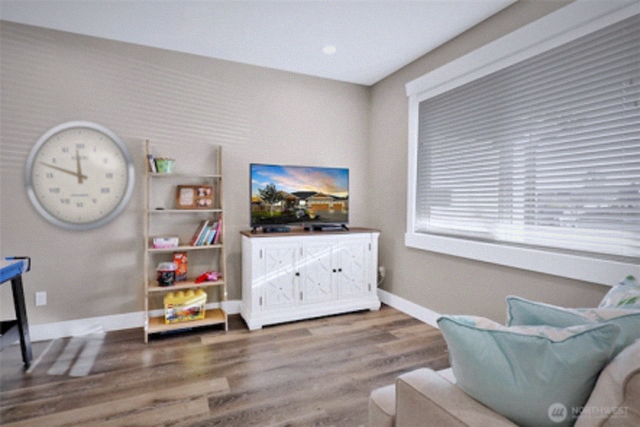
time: **11:48**
